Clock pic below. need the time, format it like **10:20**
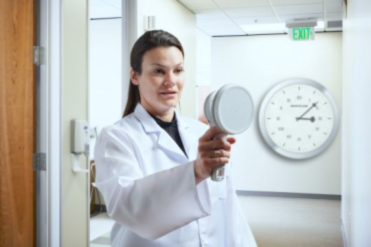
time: **3:08**
